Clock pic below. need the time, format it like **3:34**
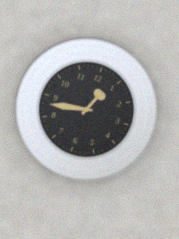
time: **12:43**
